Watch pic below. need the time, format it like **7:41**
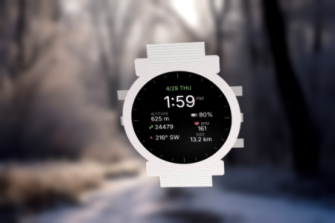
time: **1:59**
